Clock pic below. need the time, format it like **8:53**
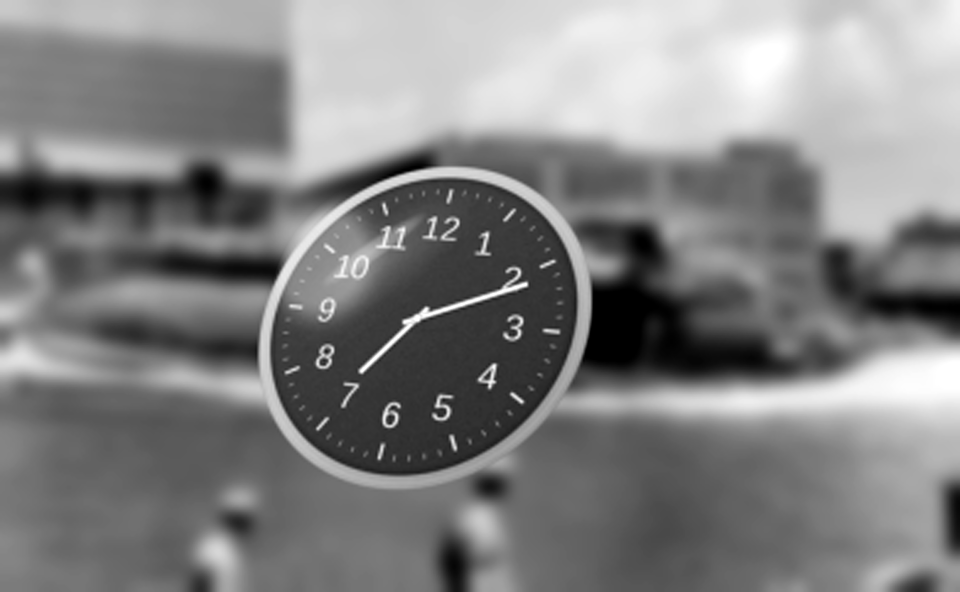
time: **7:11**
